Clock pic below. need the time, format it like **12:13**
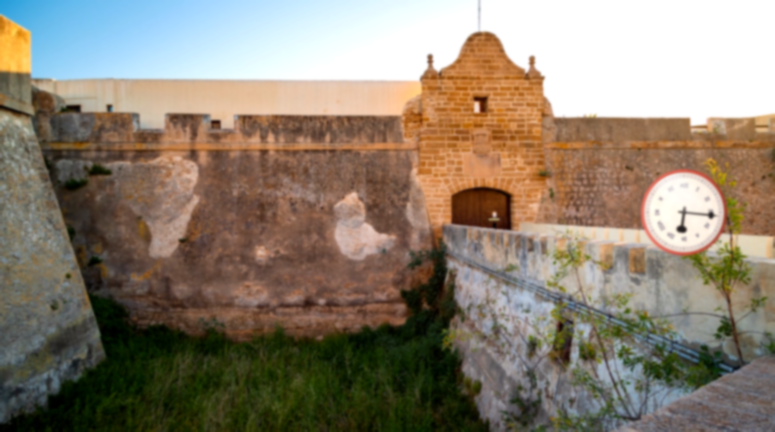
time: **6:16**
